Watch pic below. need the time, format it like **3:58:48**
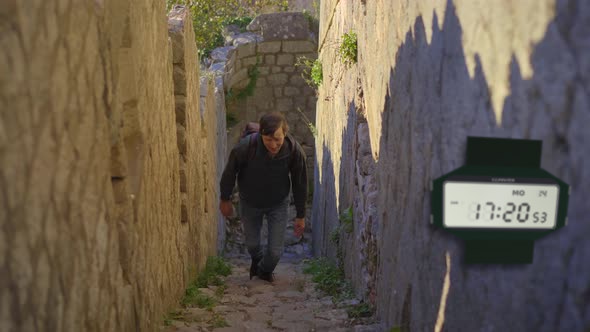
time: **17:20:53**
